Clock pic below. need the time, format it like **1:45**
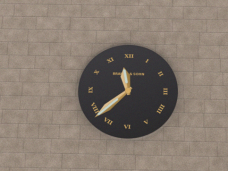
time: **11:38**
